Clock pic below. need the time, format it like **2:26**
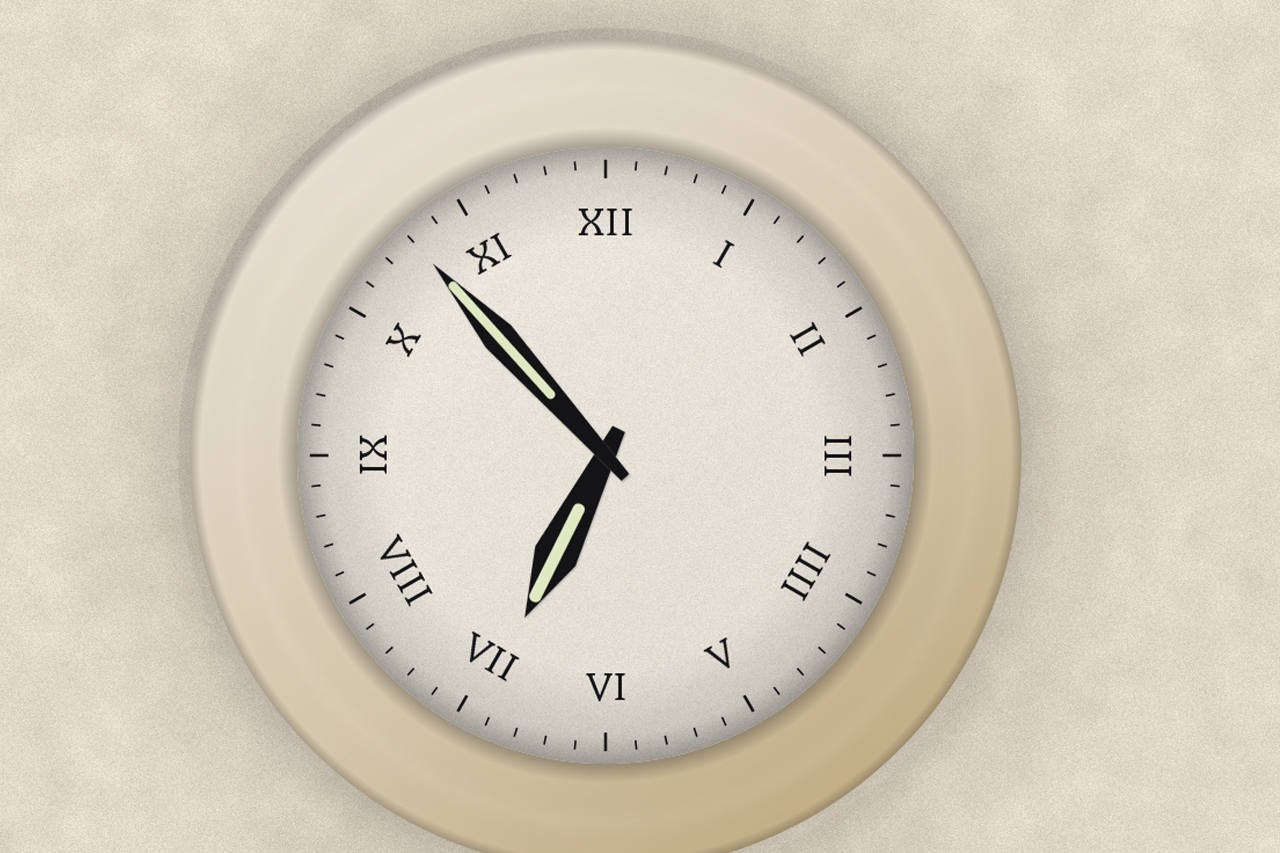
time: **6:53**
